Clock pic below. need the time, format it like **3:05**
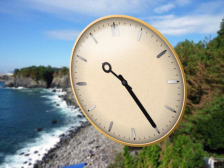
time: **10:25**
